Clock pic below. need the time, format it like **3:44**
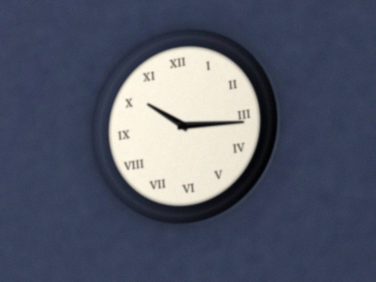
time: **10:16**
